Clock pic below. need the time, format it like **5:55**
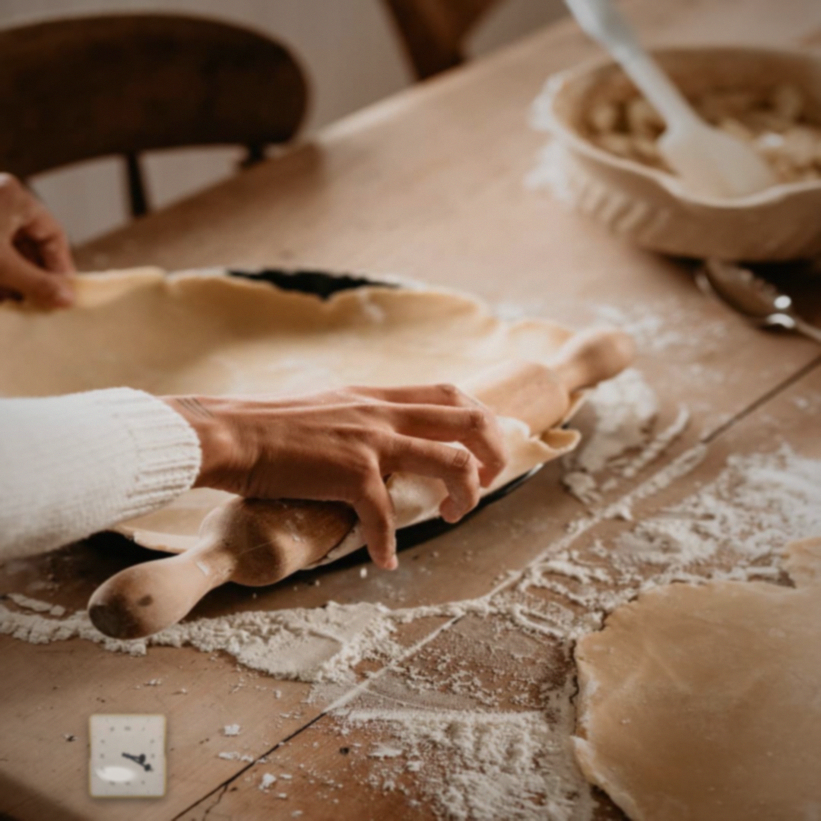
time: **3:20**
